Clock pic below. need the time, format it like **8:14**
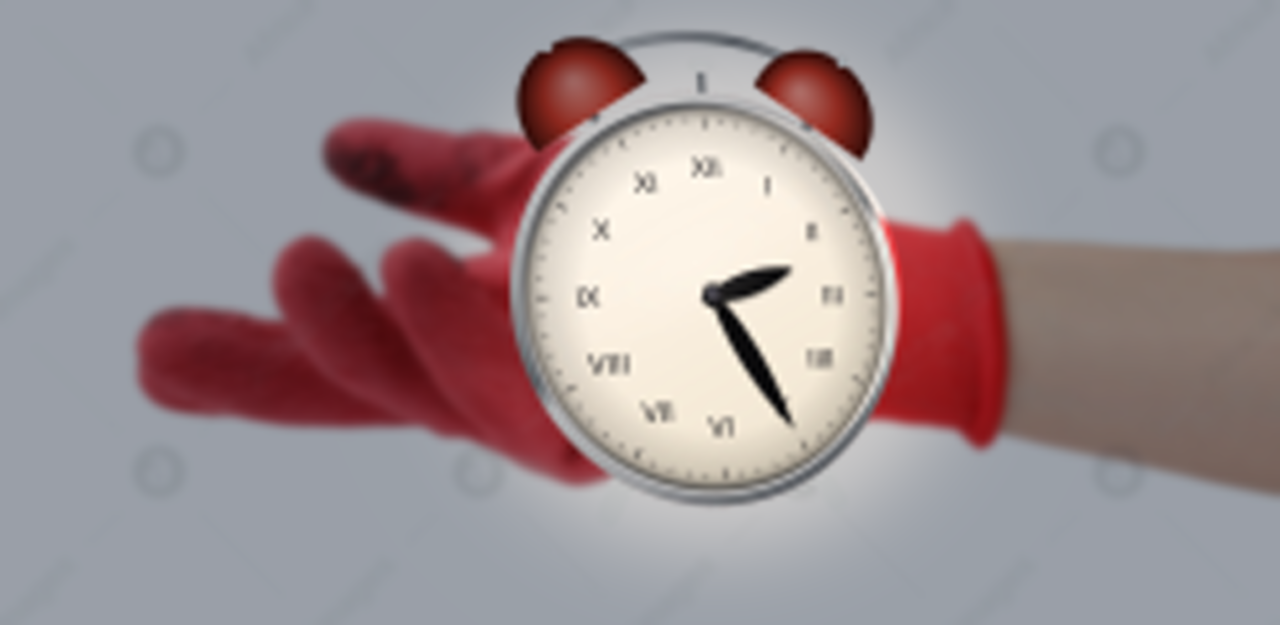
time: **2:25**
